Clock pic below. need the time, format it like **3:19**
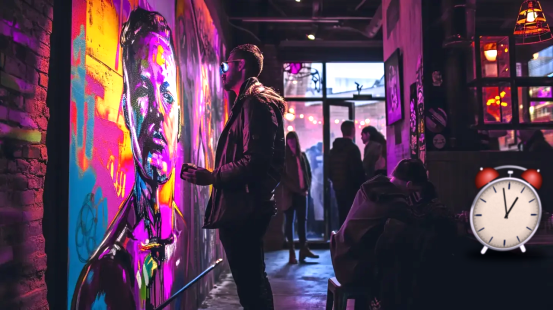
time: **12:58**
